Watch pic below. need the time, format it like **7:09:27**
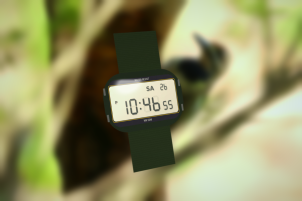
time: **10:46:55**
